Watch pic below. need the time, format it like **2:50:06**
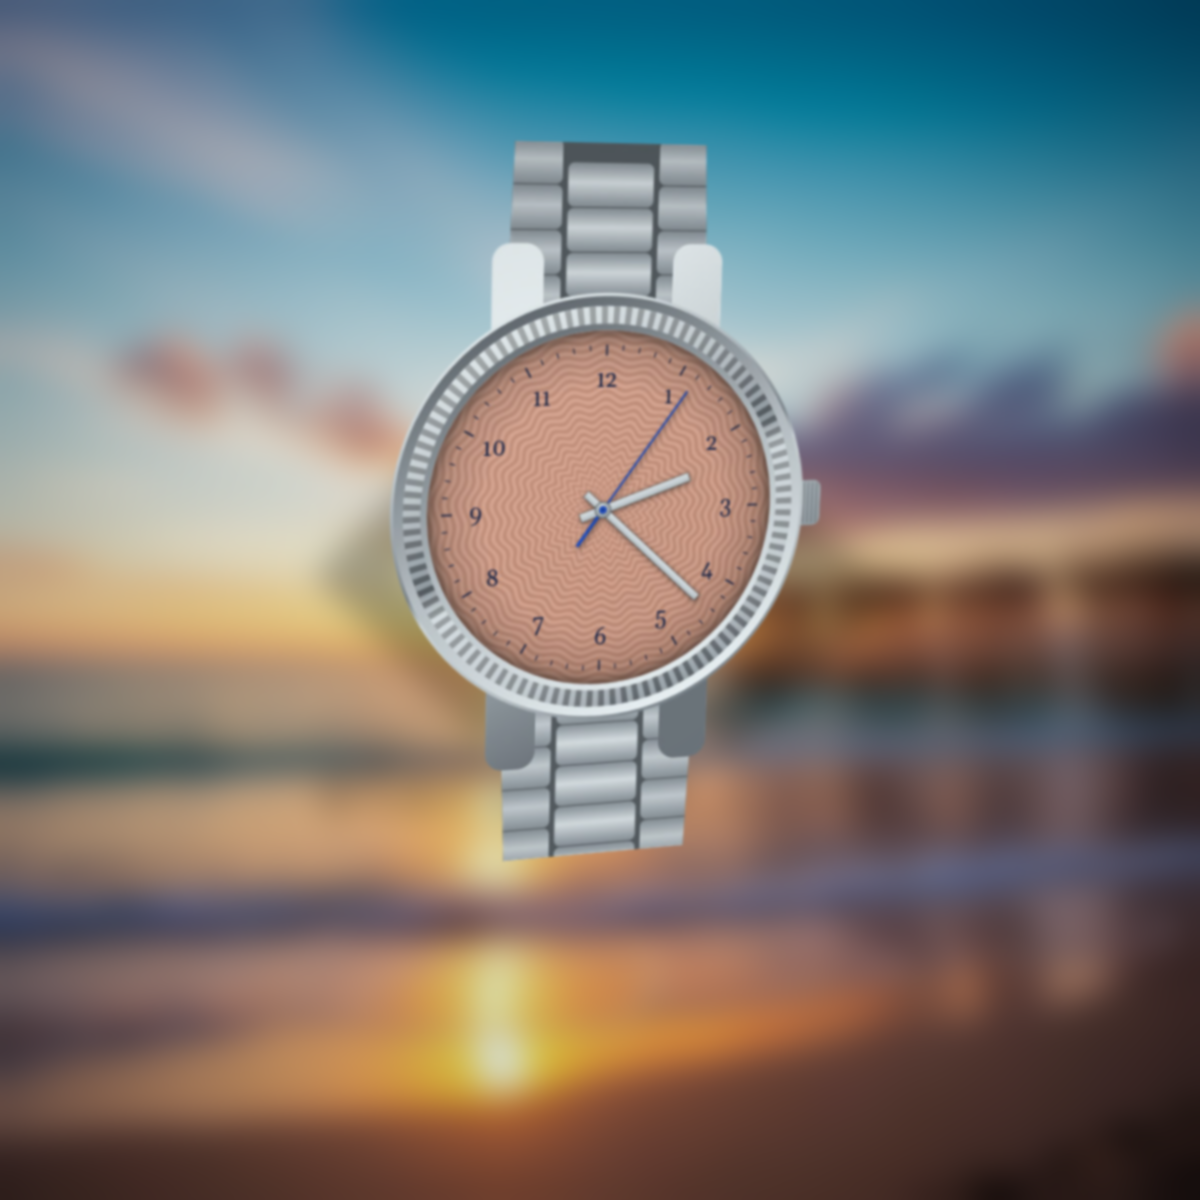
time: **2:22:06**
